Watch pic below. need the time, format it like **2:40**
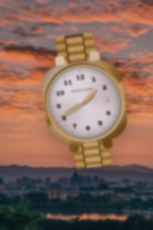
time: **1:41**
